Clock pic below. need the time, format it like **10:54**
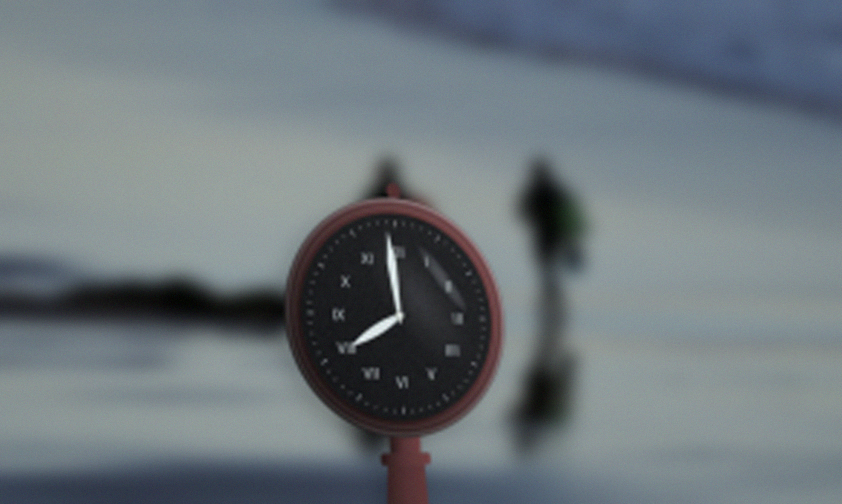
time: **7:59**
